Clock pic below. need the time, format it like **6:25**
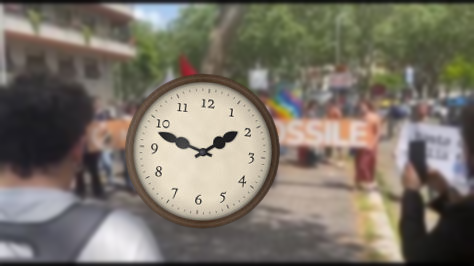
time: **1:48**
